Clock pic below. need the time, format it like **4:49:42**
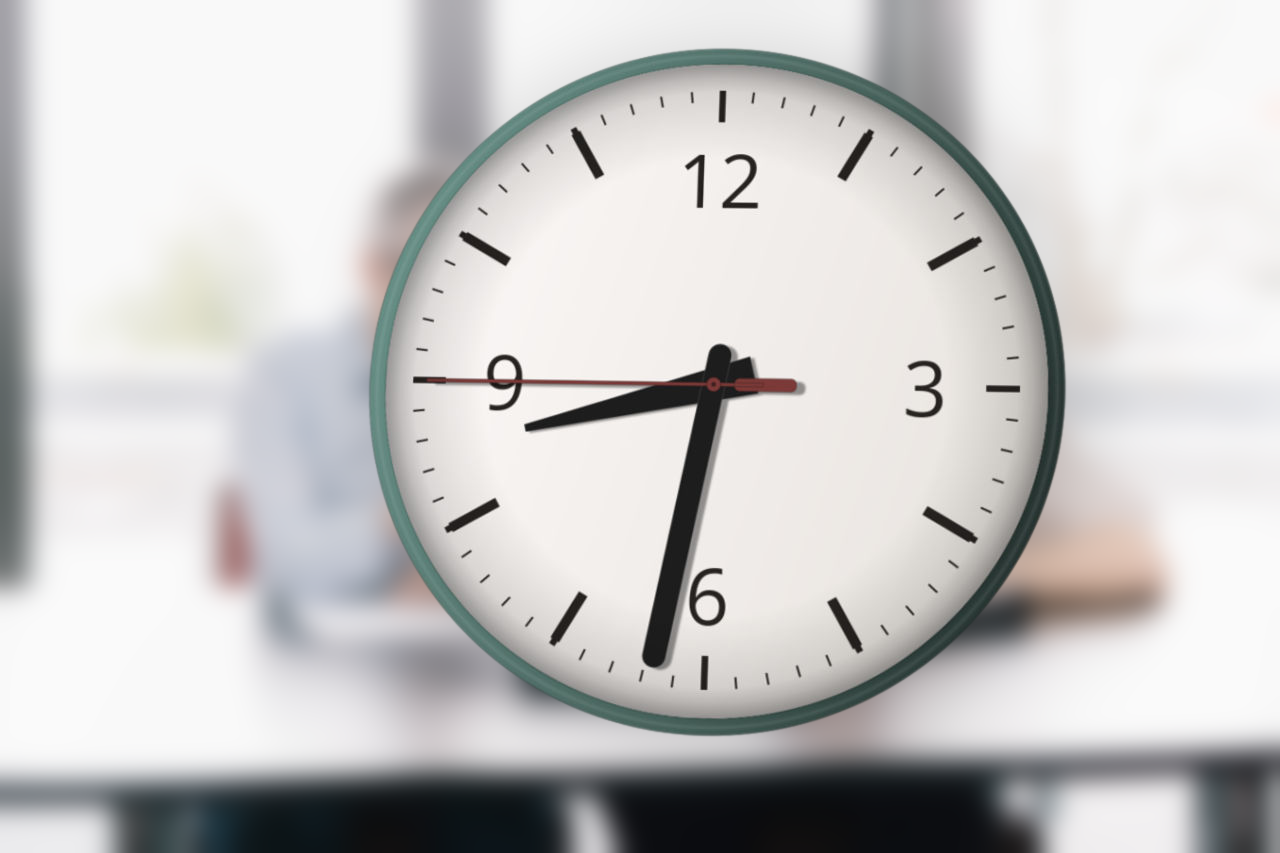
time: **8:31:45**
